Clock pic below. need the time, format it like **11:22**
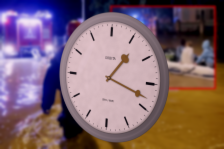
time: **1:18**
